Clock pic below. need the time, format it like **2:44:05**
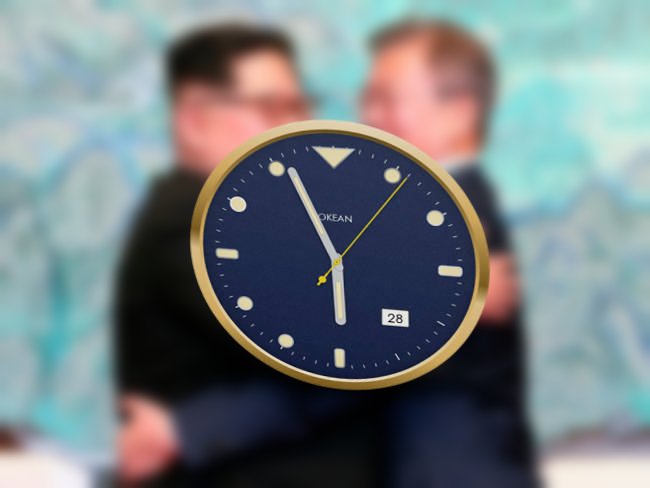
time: **5:56:06**
